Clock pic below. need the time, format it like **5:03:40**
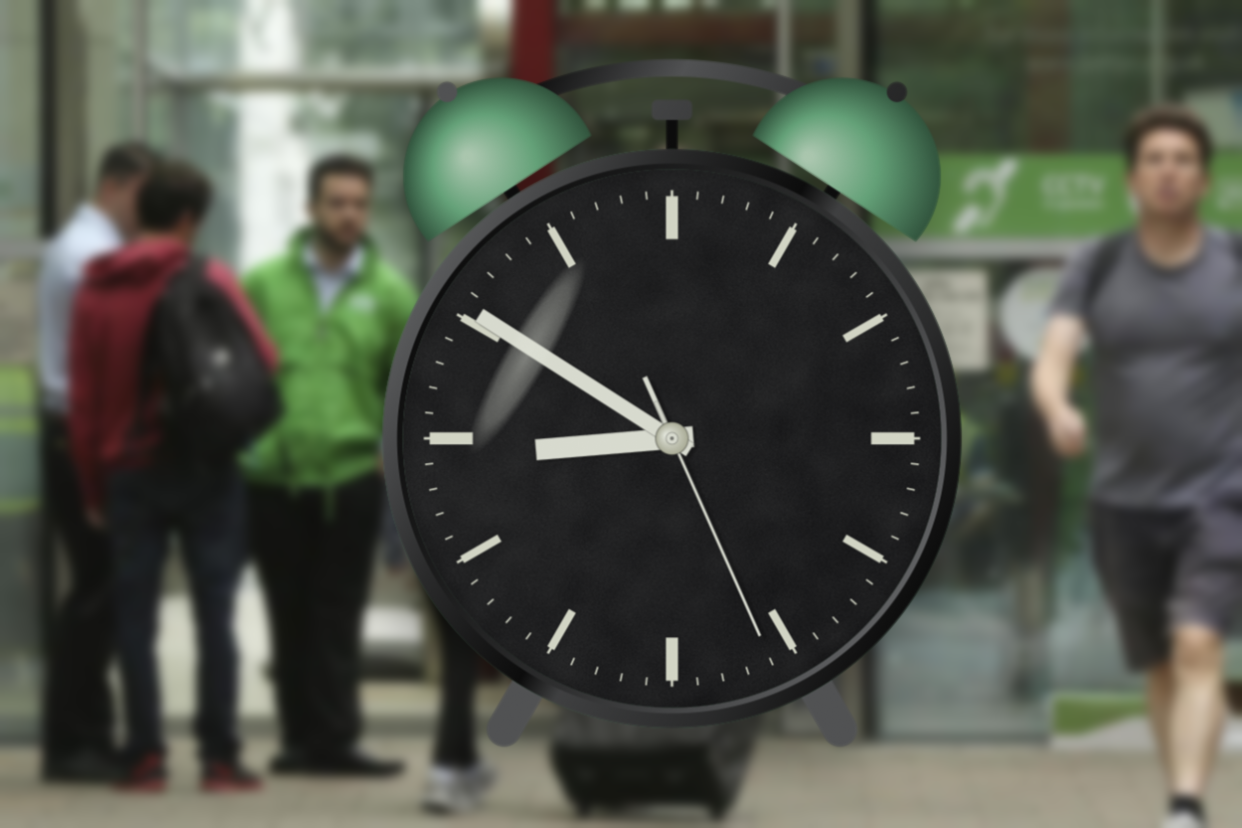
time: **8:50:26**
